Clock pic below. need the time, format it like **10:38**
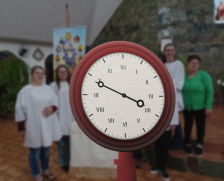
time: **3:49**
